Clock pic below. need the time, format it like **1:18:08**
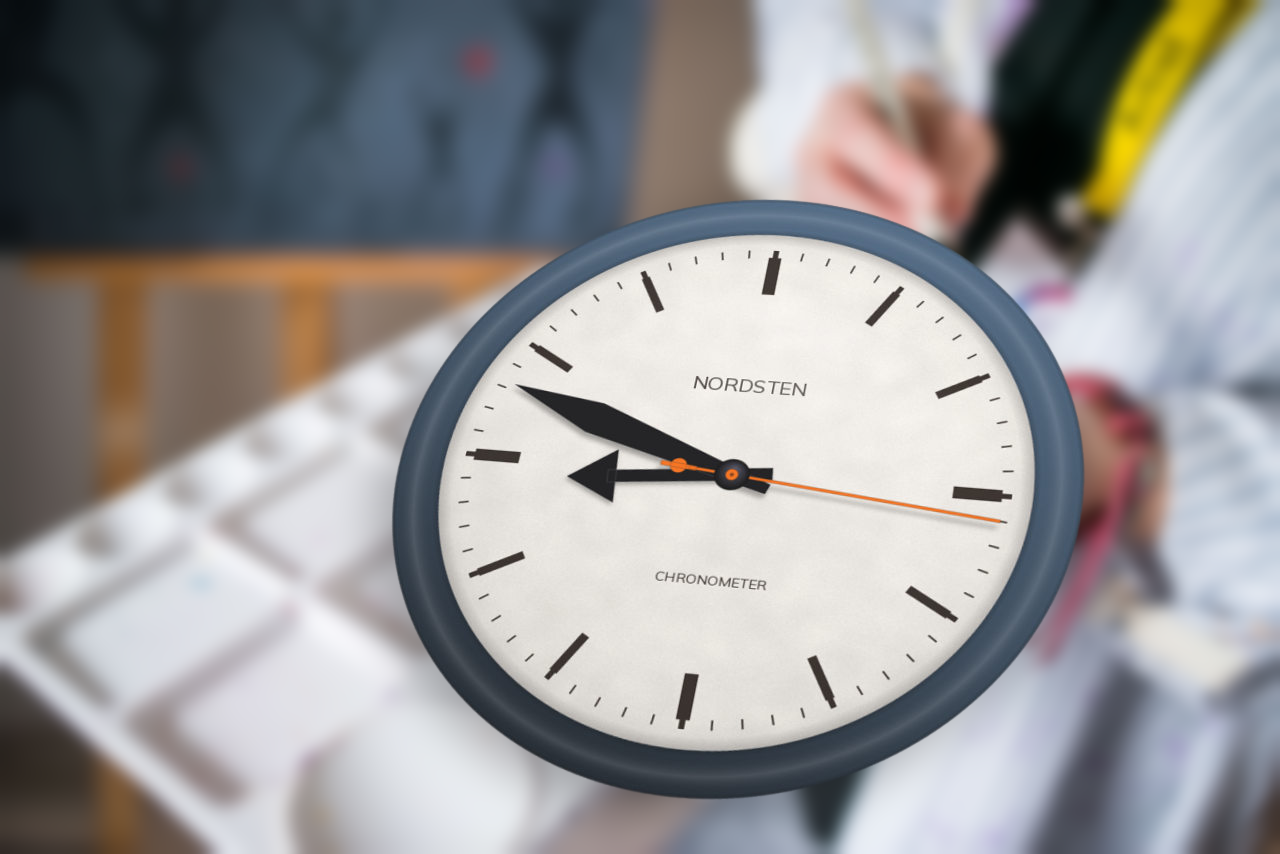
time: **8:48:16**
